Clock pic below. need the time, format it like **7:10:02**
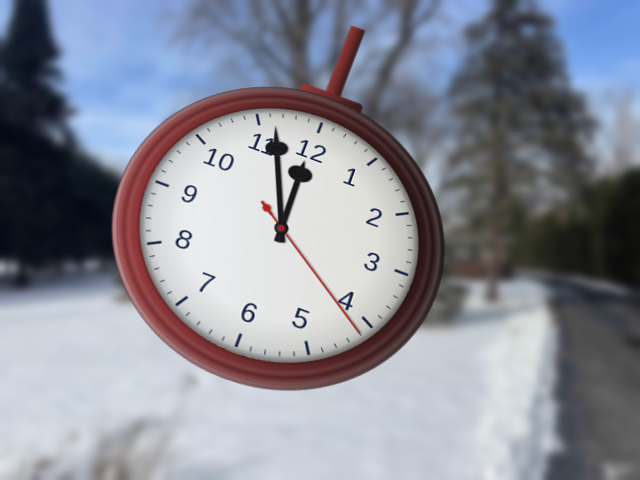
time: **11:56:21**
